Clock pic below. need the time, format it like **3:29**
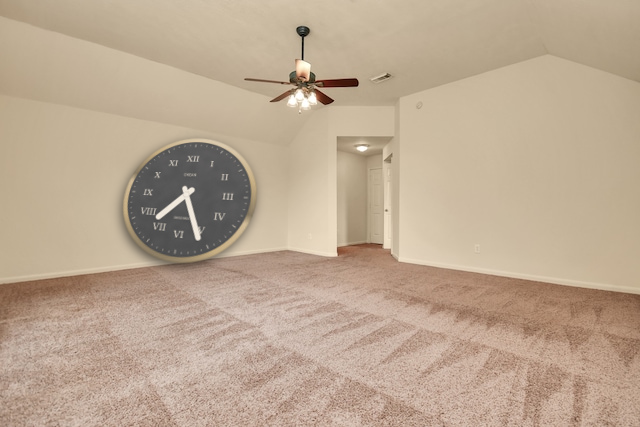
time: **7:26**
